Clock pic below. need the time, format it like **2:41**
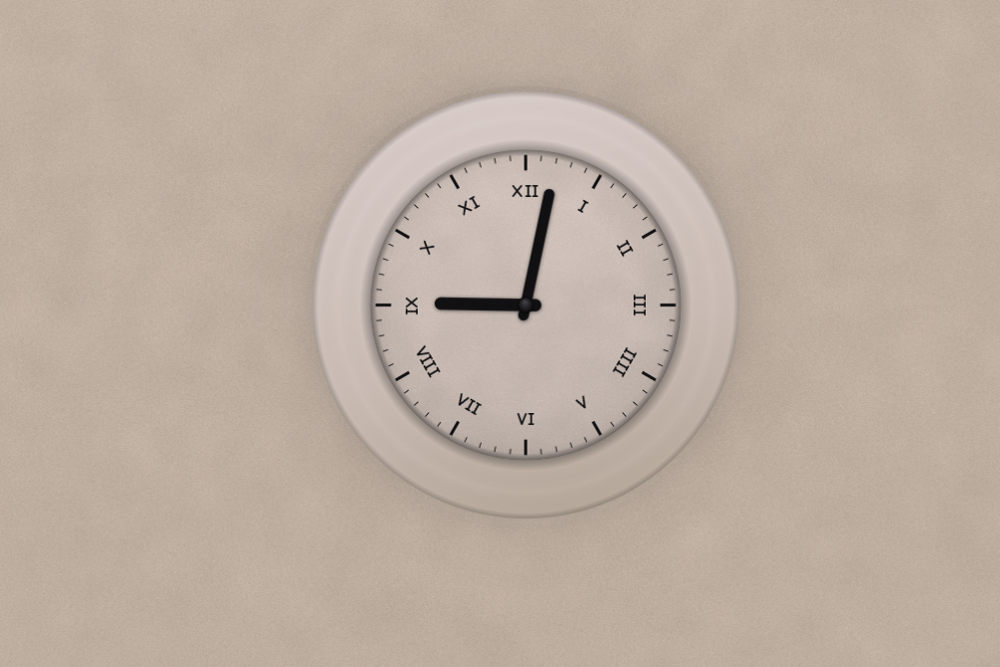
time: **9:02**
